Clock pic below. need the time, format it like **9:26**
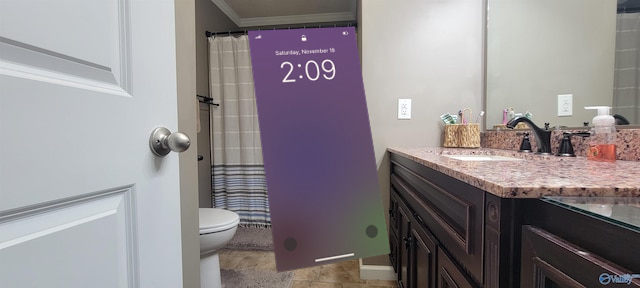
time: **2:09**
